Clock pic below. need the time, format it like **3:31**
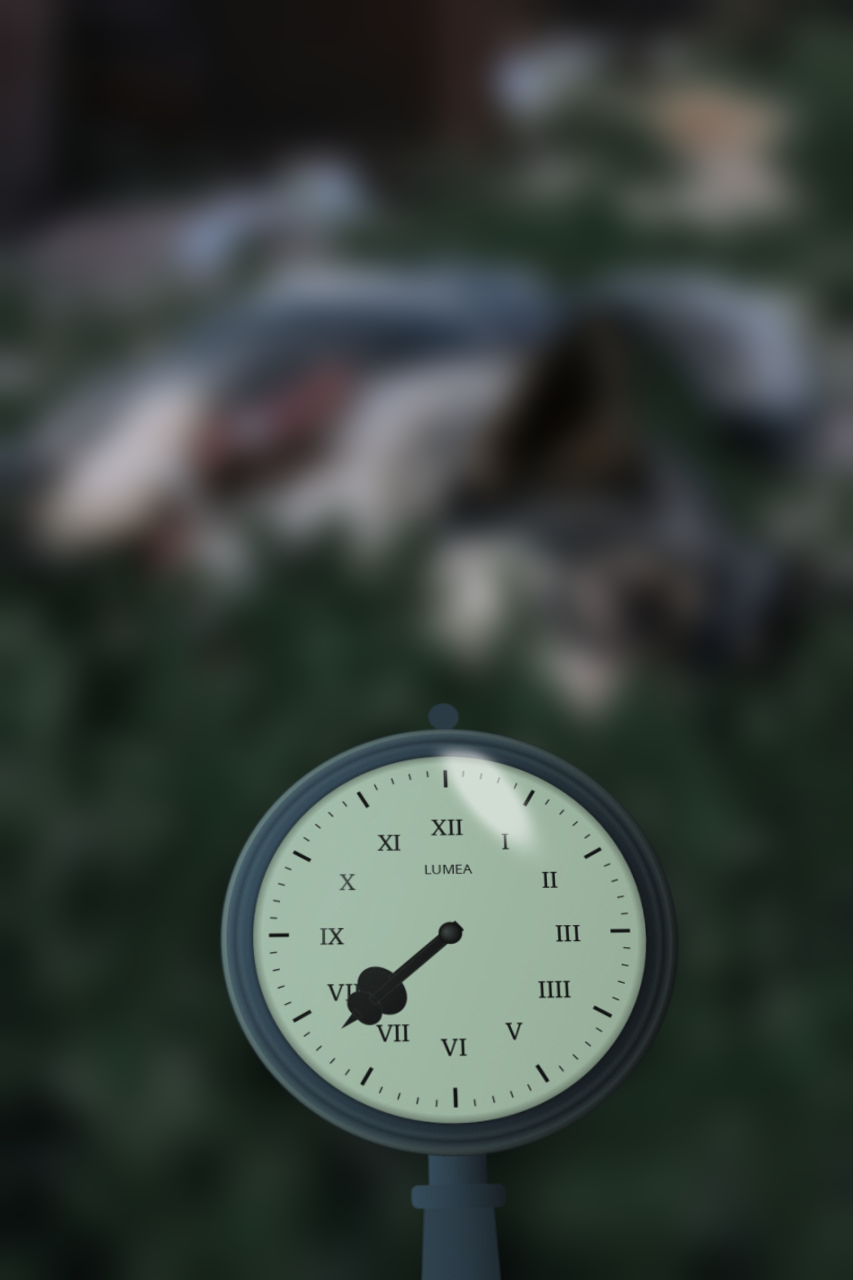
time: **7:38**
